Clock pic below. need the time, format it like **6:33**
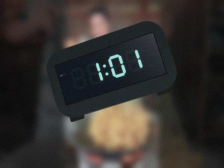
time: **1:01**
